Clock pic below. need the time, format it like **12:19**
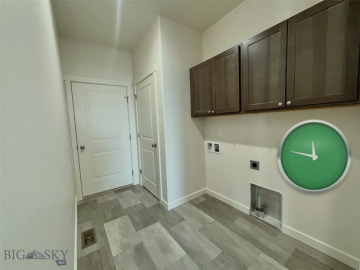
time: **11:47**
